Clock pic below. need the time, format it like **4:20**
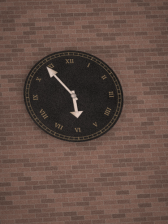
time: **5:54**
